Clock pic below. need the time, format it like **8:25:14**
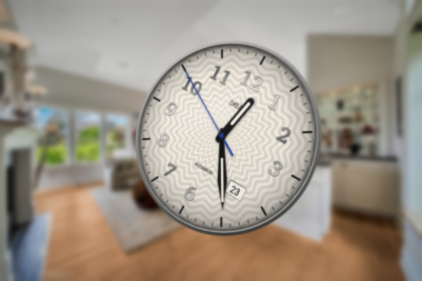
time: **12:24:50**
